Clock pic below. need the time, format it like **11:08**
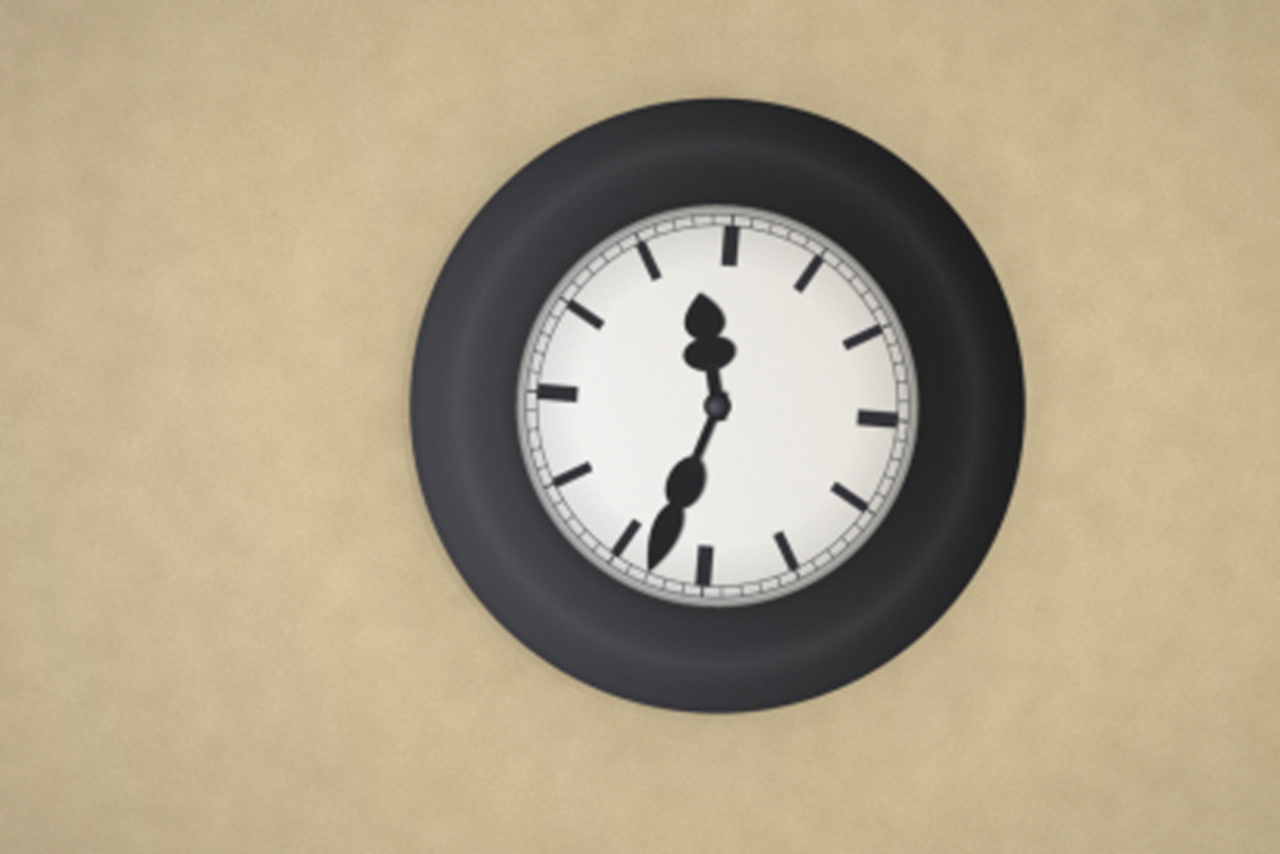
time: **11:33**
